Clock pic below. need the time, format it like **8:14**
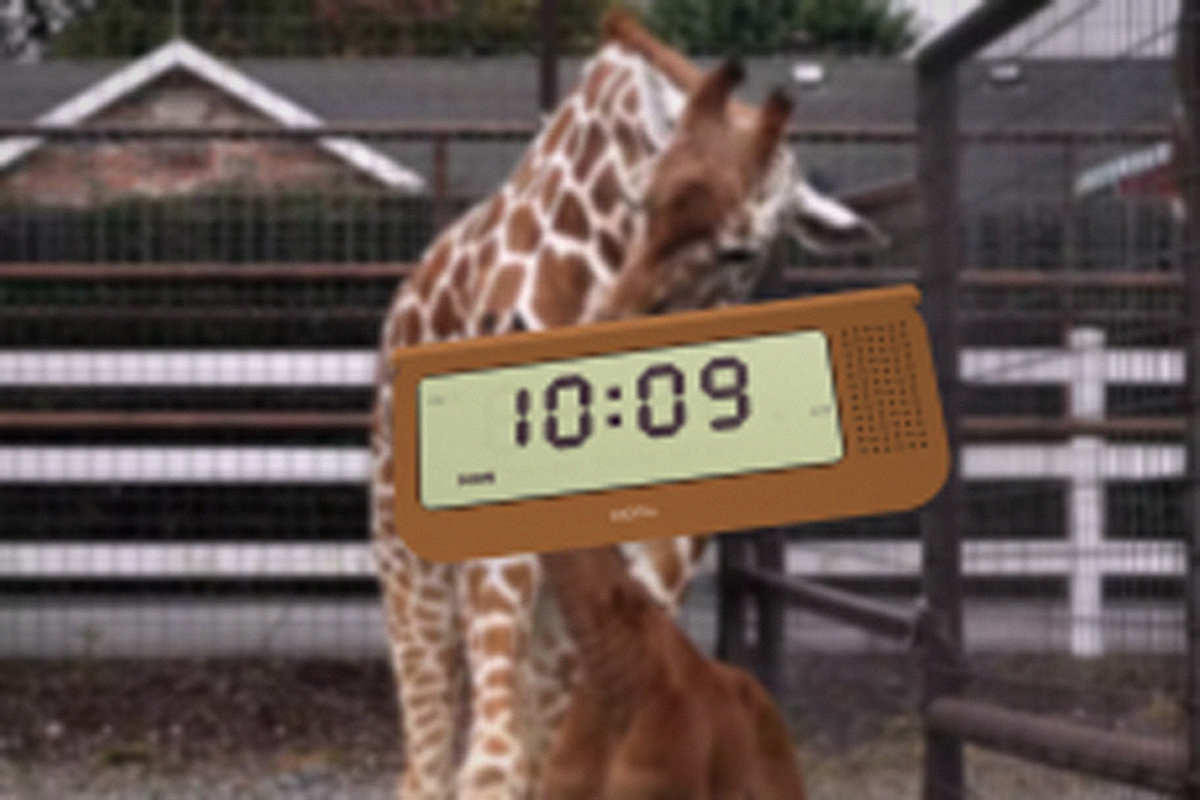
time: **10:09**
